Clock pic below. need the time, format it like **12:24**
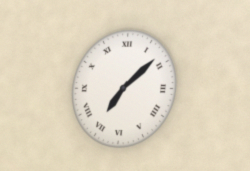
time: **7:08**
